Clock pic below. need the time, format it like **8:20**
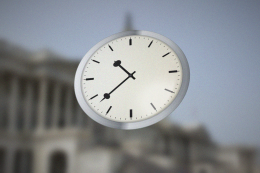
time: **10:38**
